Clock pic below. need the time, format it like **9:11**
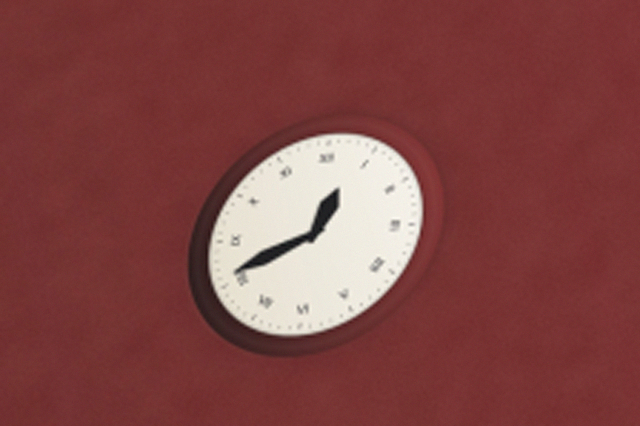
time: **12:41**
